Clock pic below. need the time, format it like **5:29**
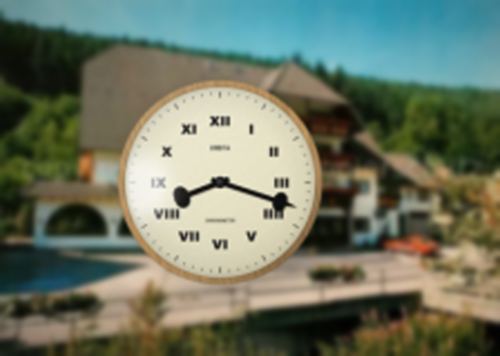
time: **8:18**
